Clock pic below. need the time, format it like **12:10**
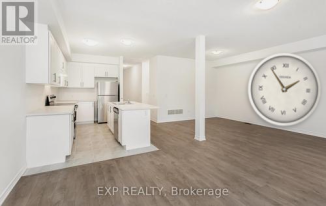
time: **1:54**
